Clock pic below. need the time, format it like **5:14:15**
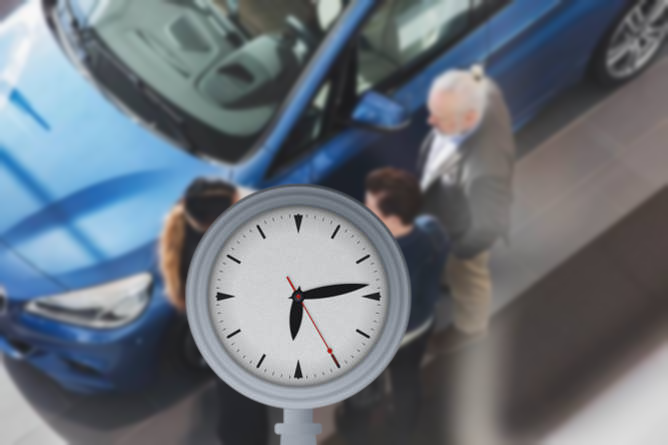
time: **6:13:25**
